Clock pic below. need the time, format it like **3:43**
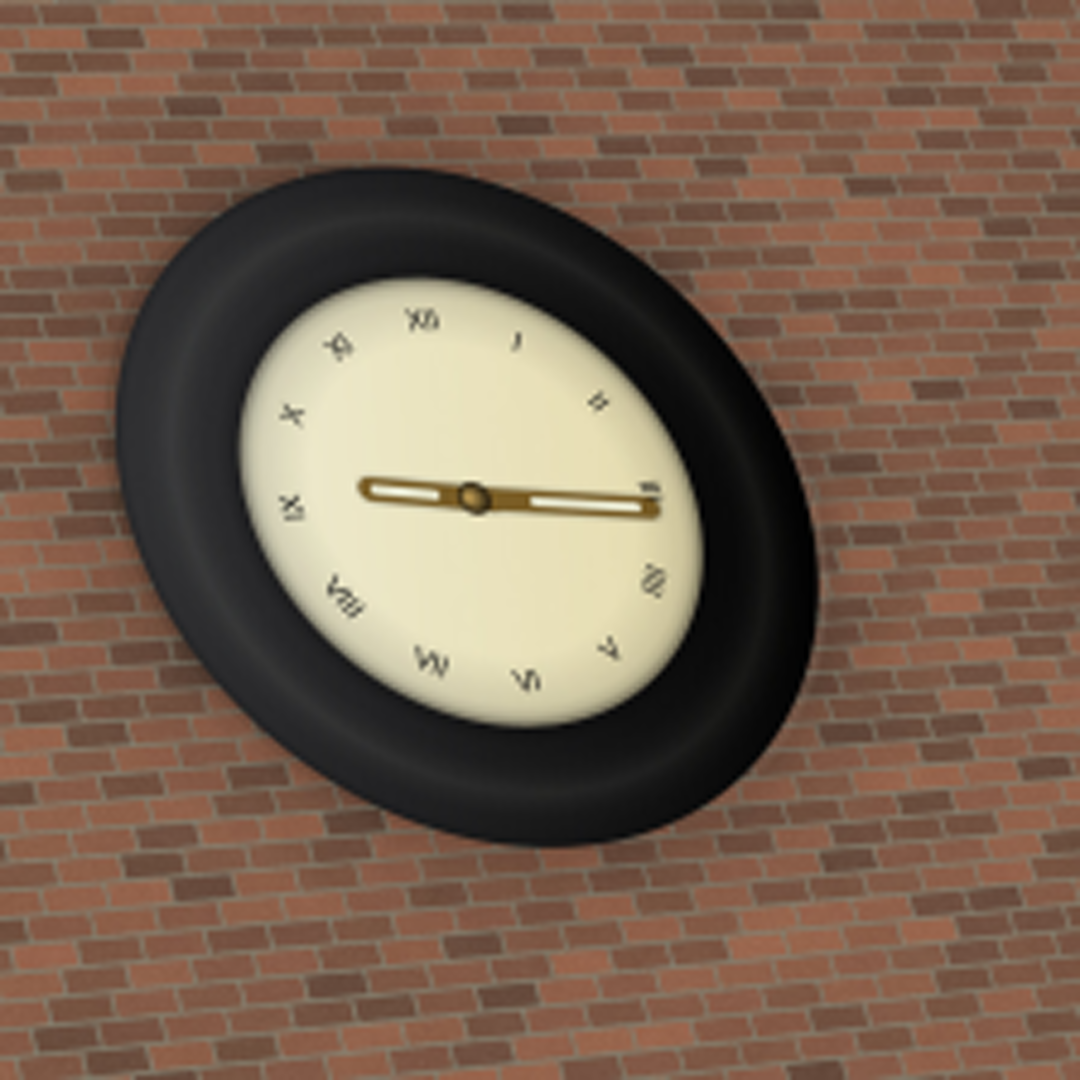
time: **9:16**
